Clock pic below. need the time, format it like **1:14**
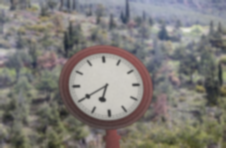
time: **6:40**
